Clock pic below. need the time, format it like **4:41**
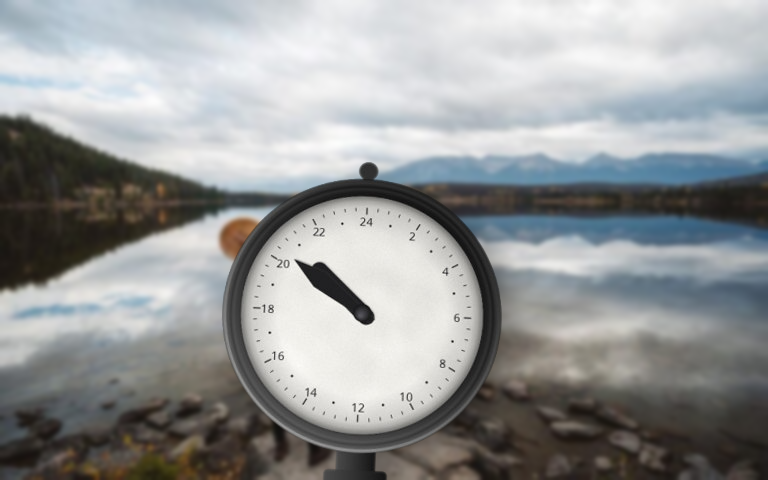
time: **20:51**
